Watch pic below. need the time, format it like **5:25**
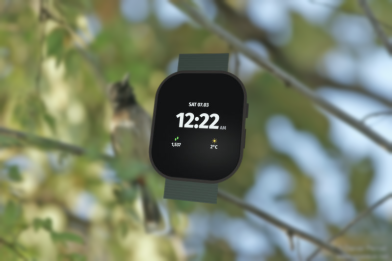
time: **12:22**
